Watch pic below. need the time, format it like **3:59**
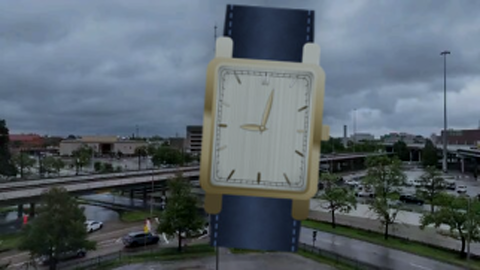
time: **9:02**
